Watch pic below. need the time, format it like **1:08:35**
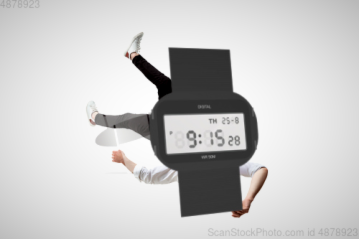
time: **9:15:28**
